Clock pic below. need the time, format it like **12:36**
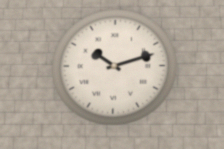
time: **10:12**
